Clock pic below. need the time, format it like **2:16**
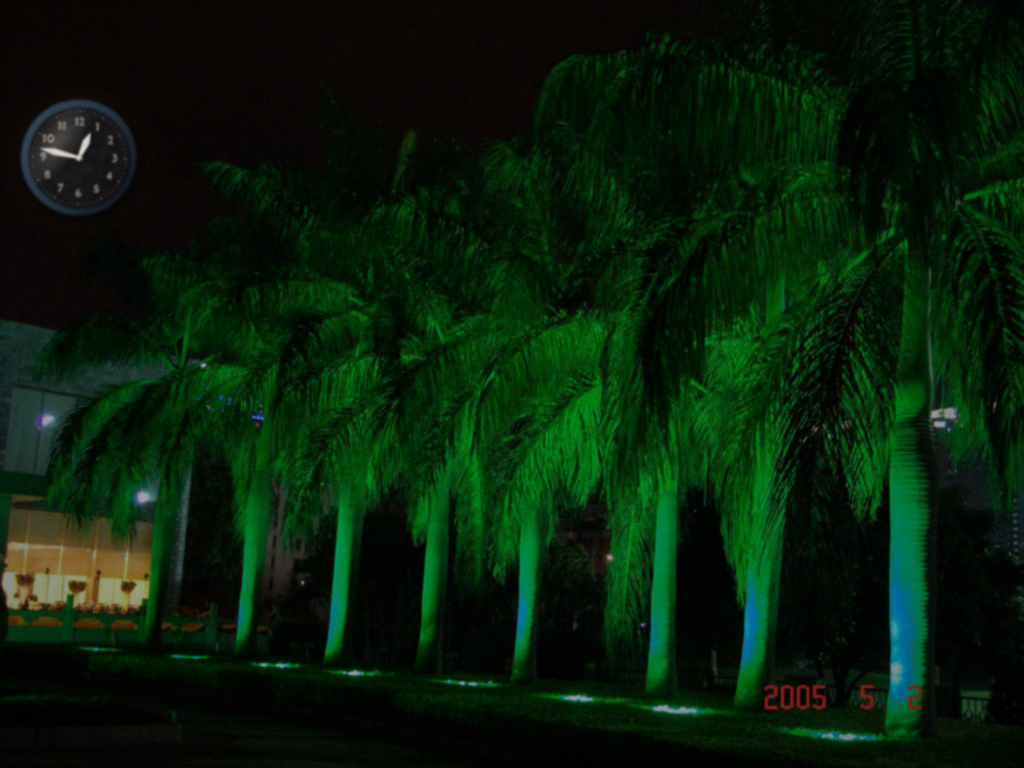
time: **12:47**
